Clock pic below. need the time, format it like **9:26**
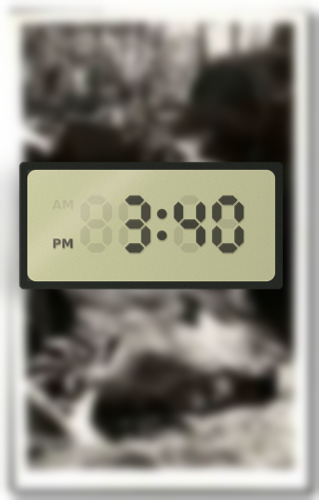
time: **3:40**
